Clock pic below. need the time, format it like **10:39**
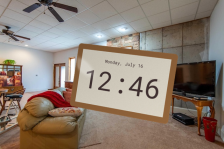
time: **12:46**
